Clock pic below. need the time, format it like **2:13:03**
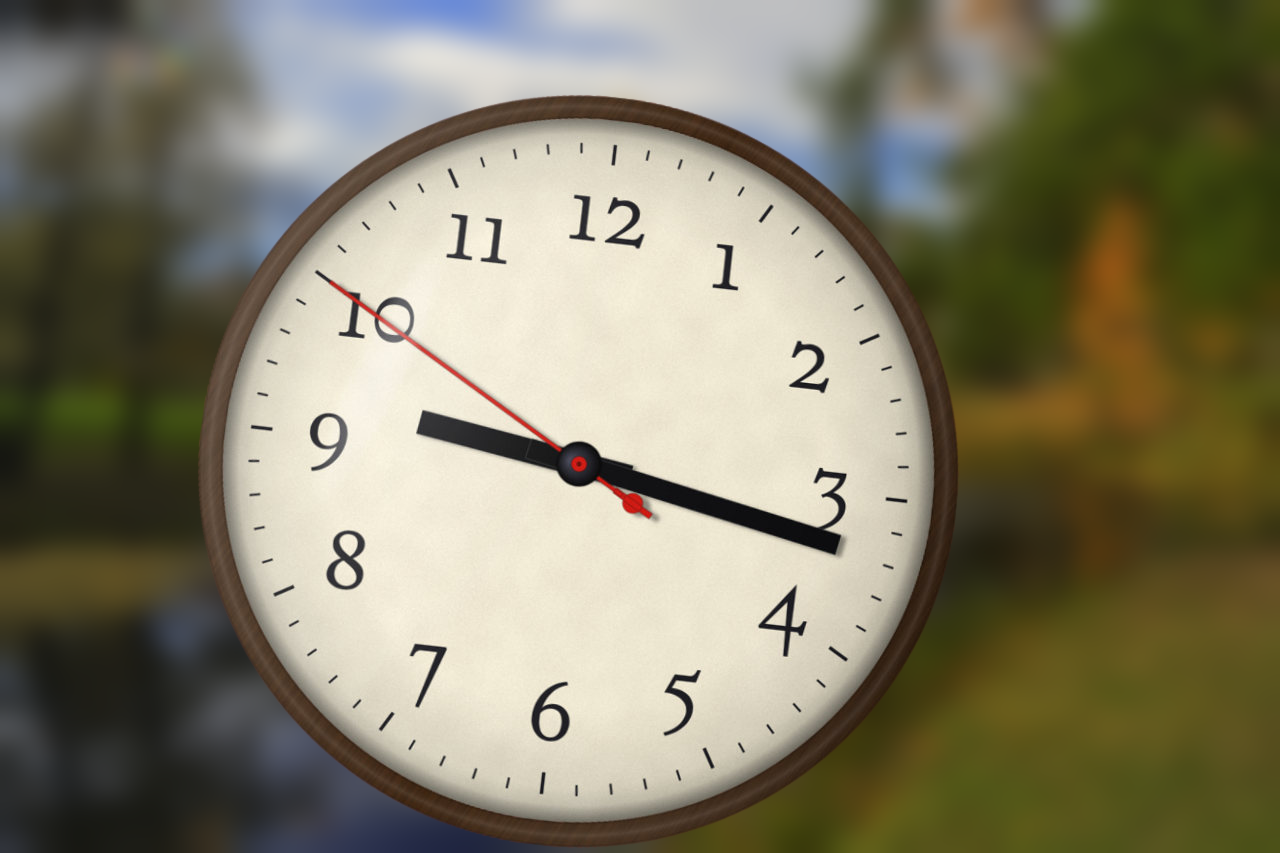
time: **9:16:50**
